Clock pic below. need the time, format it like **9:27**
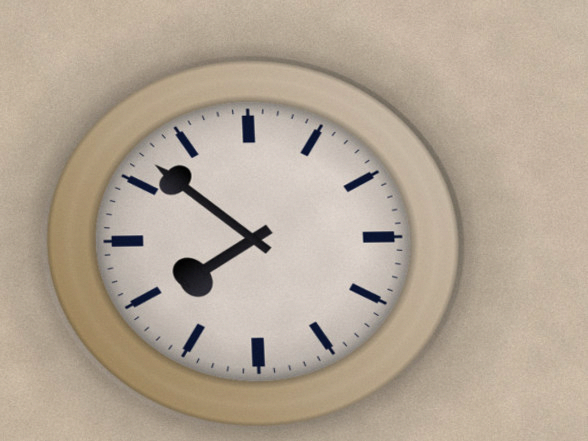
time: **7:52**
